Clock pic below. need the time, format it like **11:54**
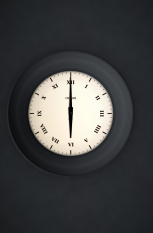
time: **6:00**
